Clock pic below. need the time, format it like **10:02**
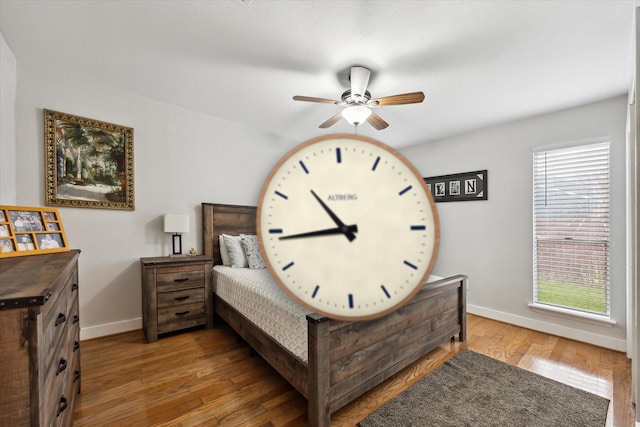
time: **10:44**
